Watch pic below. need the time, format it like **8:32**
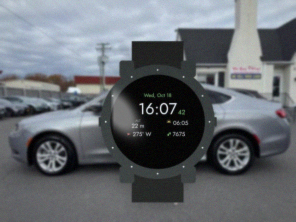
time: **16:07**
